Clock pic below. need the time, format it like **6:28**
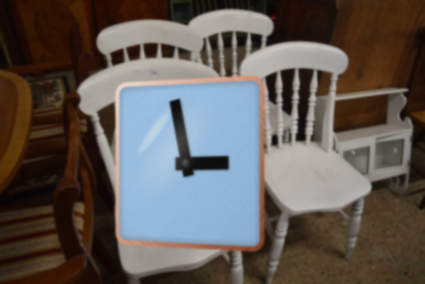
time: **2:58**
